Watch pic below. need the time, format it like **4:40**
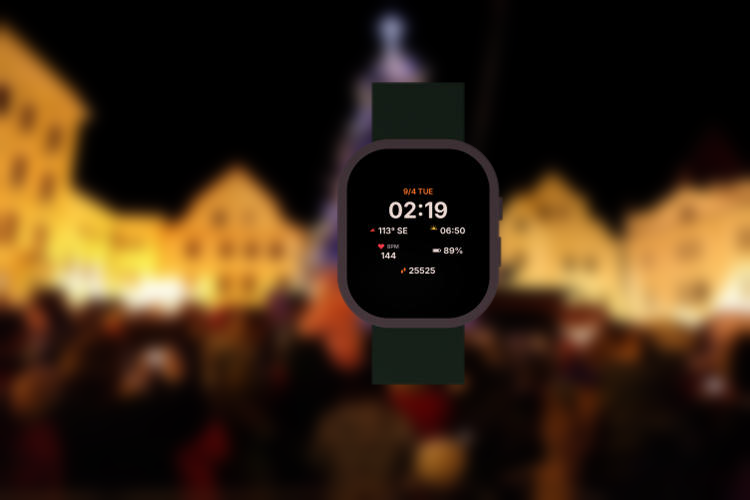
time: **2:19**
